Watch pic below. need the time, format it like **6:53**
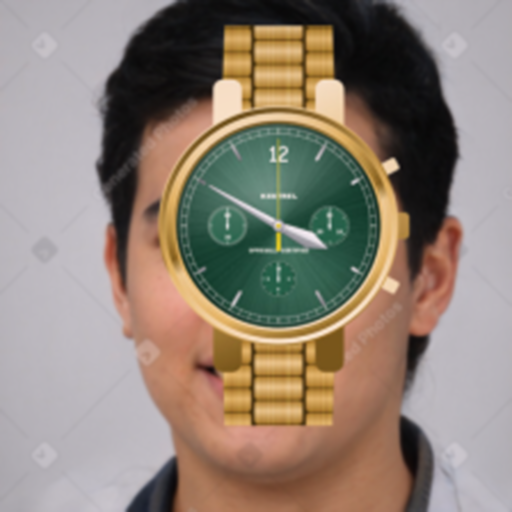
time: **3:50**
